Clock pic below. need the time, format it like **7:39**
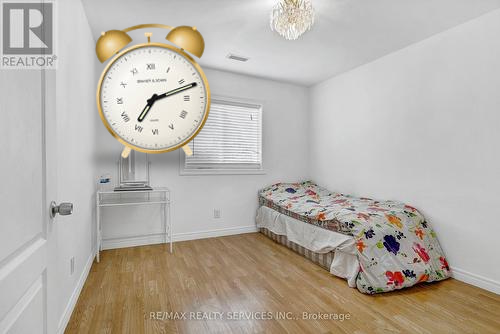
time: **7:12**
